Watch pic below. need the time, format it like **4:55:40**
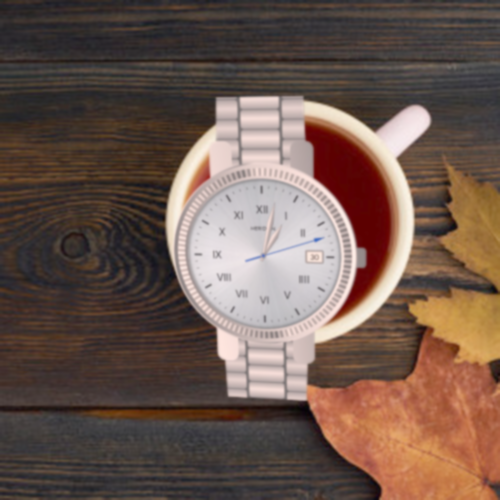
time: **1:02:12**
